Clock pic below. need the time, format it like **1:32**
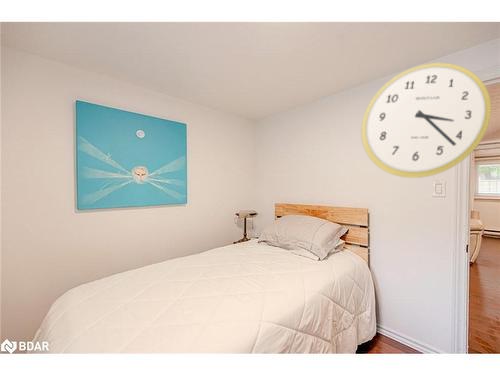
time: **3:22**
